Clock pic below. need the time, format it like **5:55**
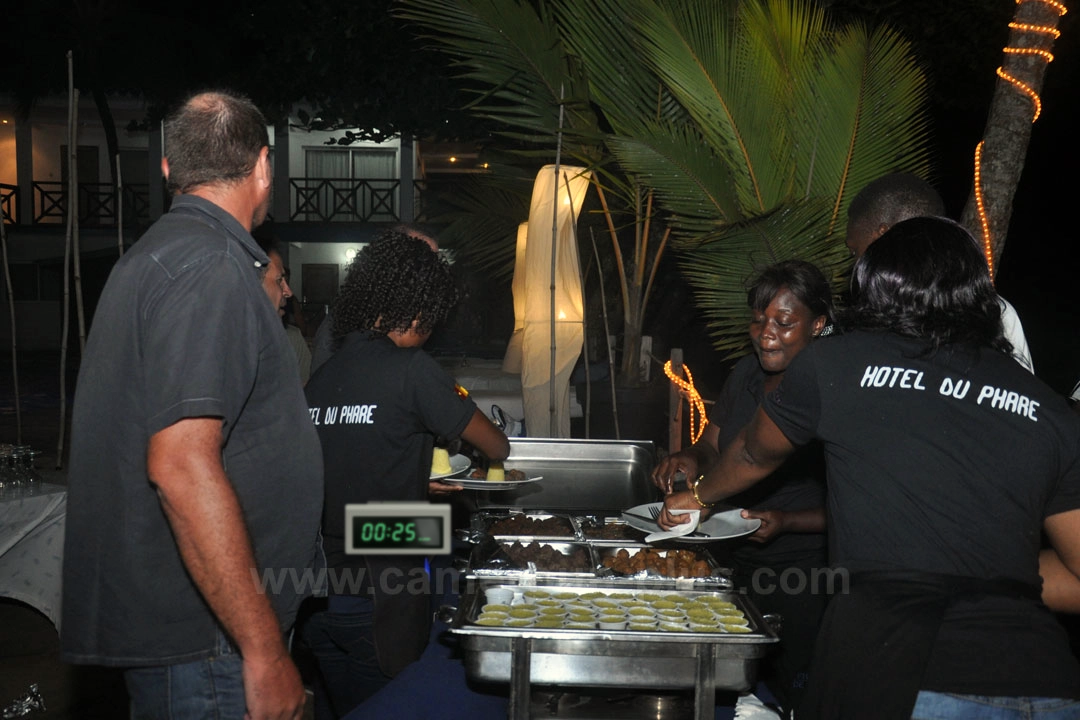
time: **0:25**
